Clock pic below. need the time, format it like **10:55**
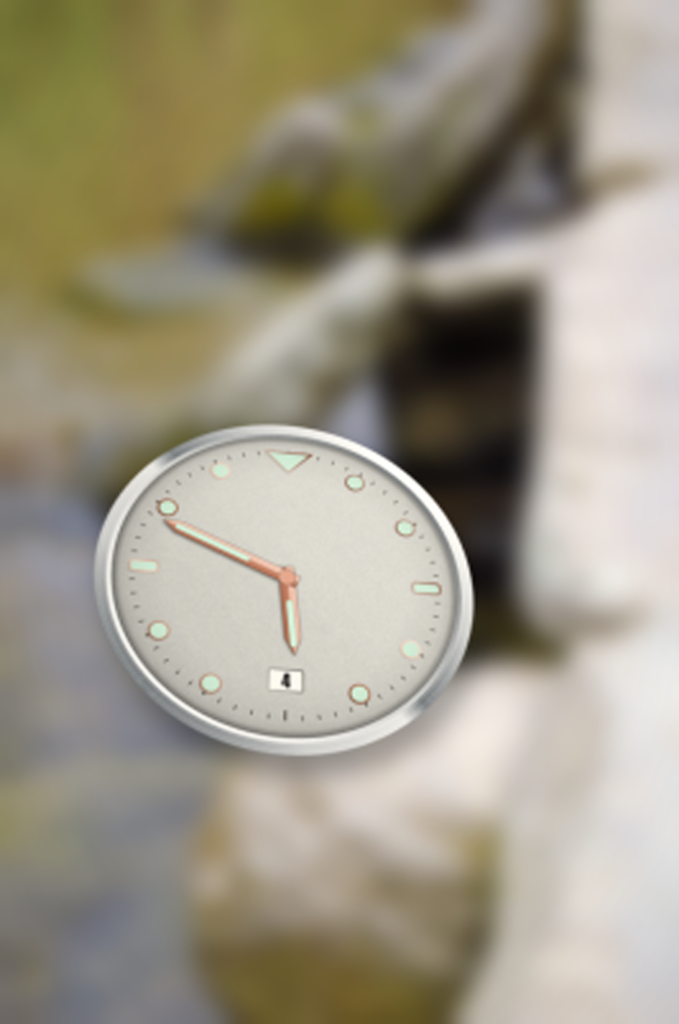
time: **5:49**
